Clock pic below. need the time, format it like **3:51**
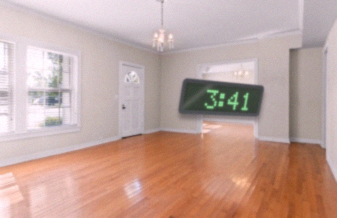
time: **3:41**
